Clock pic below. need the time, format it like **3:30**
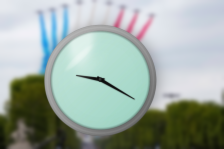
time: **9:20**
